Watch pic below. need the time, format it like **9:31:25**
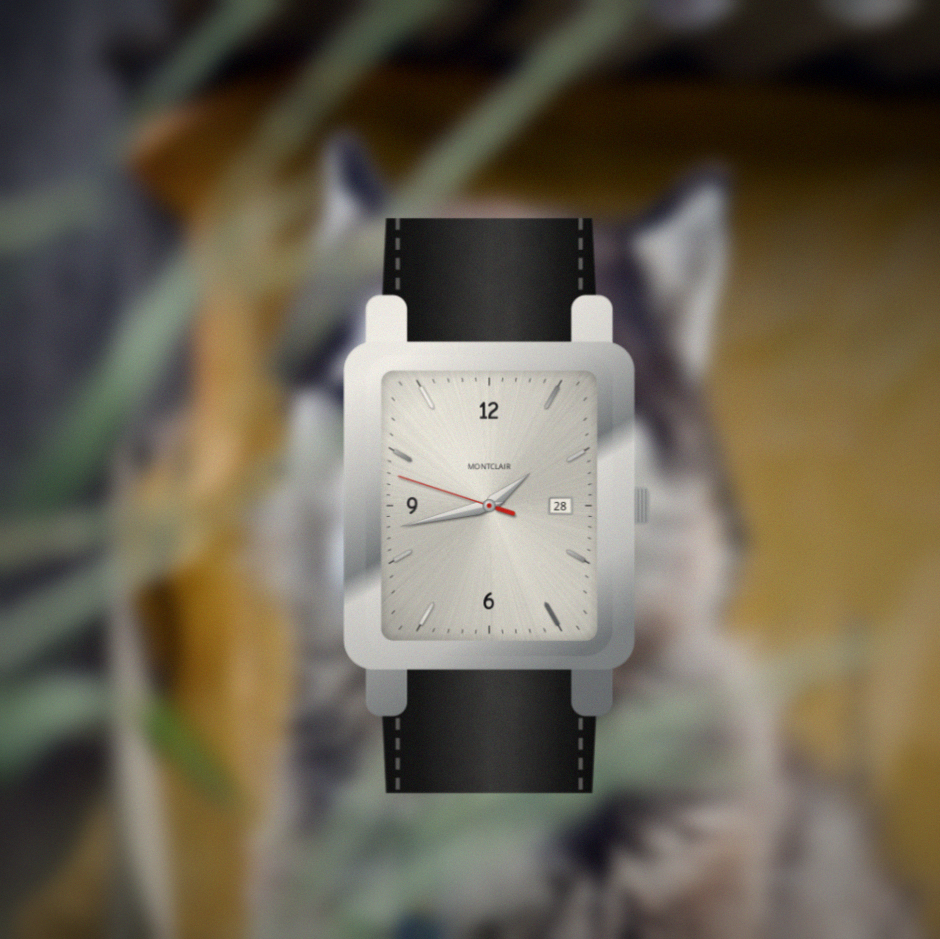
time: **1:42:48**
